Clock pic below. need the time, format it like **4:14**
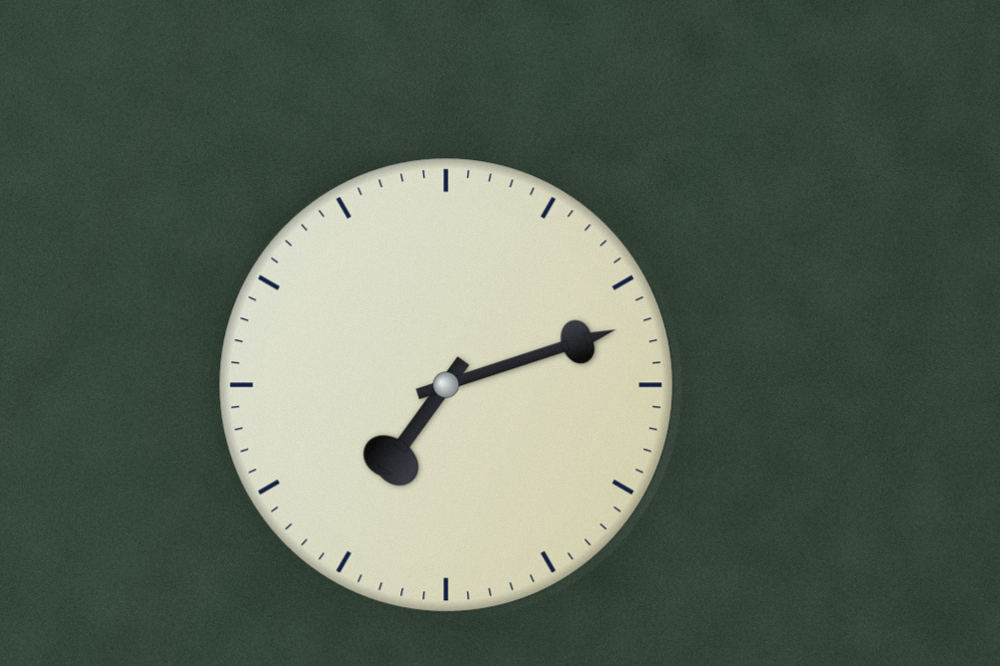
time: **7:12**
